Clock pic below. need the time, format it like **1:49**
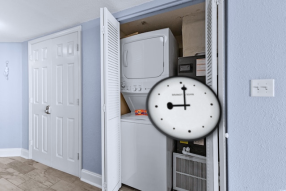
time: **9:01**
